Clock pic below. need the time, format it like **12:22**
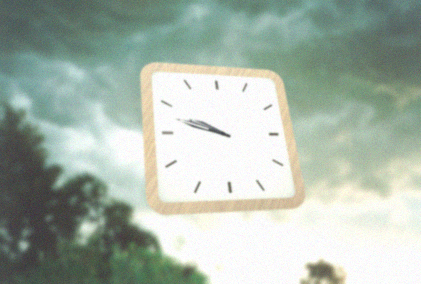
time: **9:48**
